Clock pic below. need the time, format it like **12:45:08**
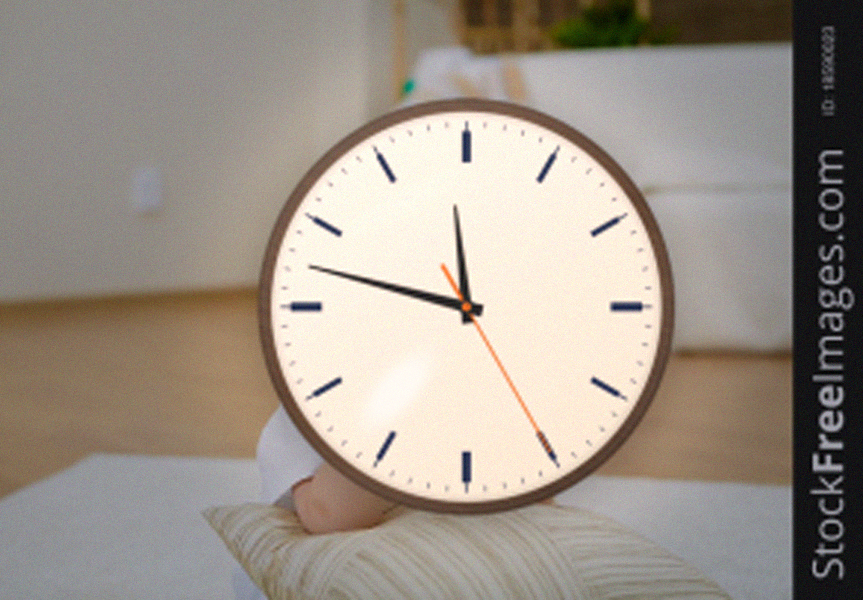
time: **11:47:25**
